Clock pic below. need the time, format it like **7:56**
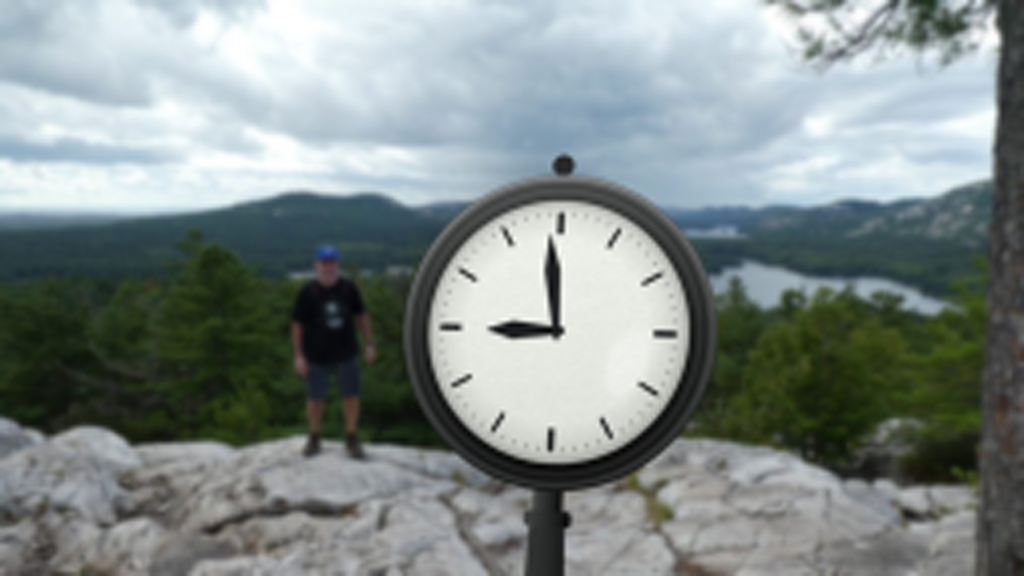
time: **8:59**
